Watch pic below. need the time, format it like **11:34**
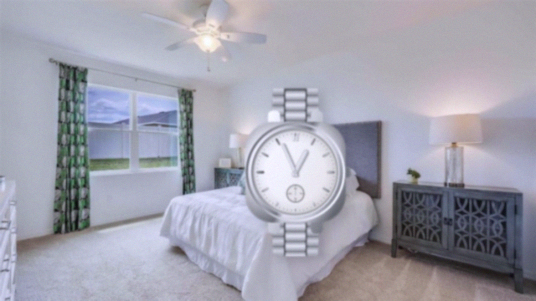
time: **12:56**
